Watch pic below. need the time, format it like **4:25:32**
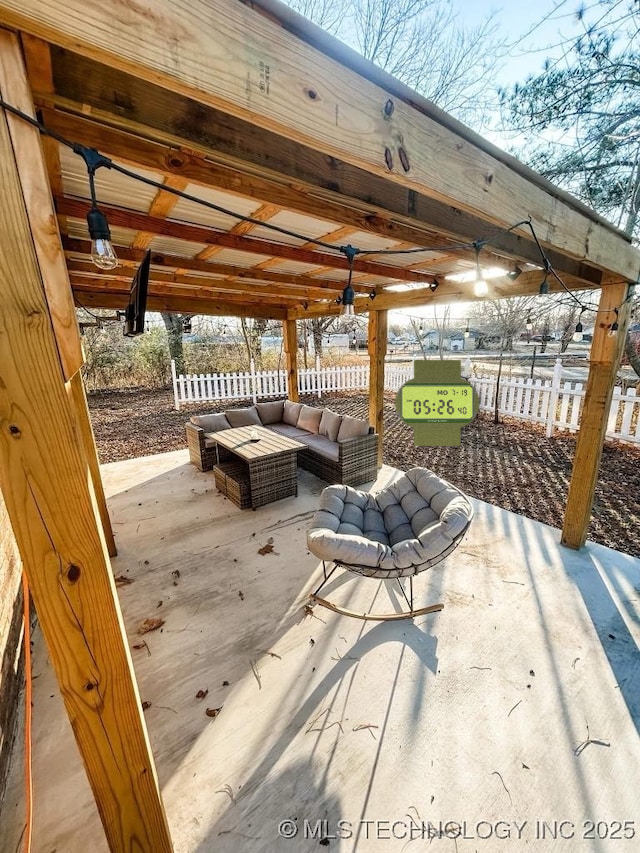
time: **5:26:40**
